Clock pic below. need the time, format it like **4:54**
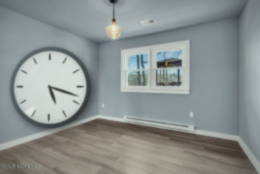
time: **5:18**
